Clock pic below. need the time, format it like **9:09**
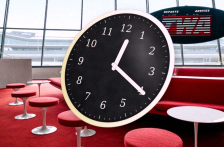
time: **12:20**
